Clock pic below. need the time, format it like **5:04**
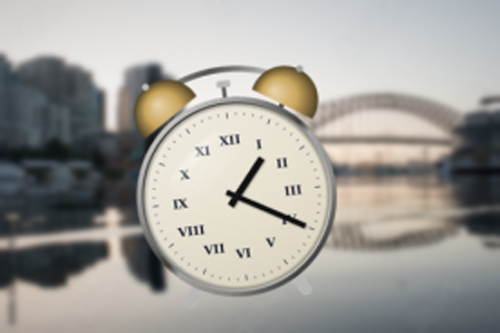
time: **1:20**
